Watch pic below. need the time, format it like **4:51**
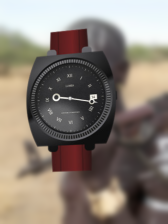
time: **9:17**
